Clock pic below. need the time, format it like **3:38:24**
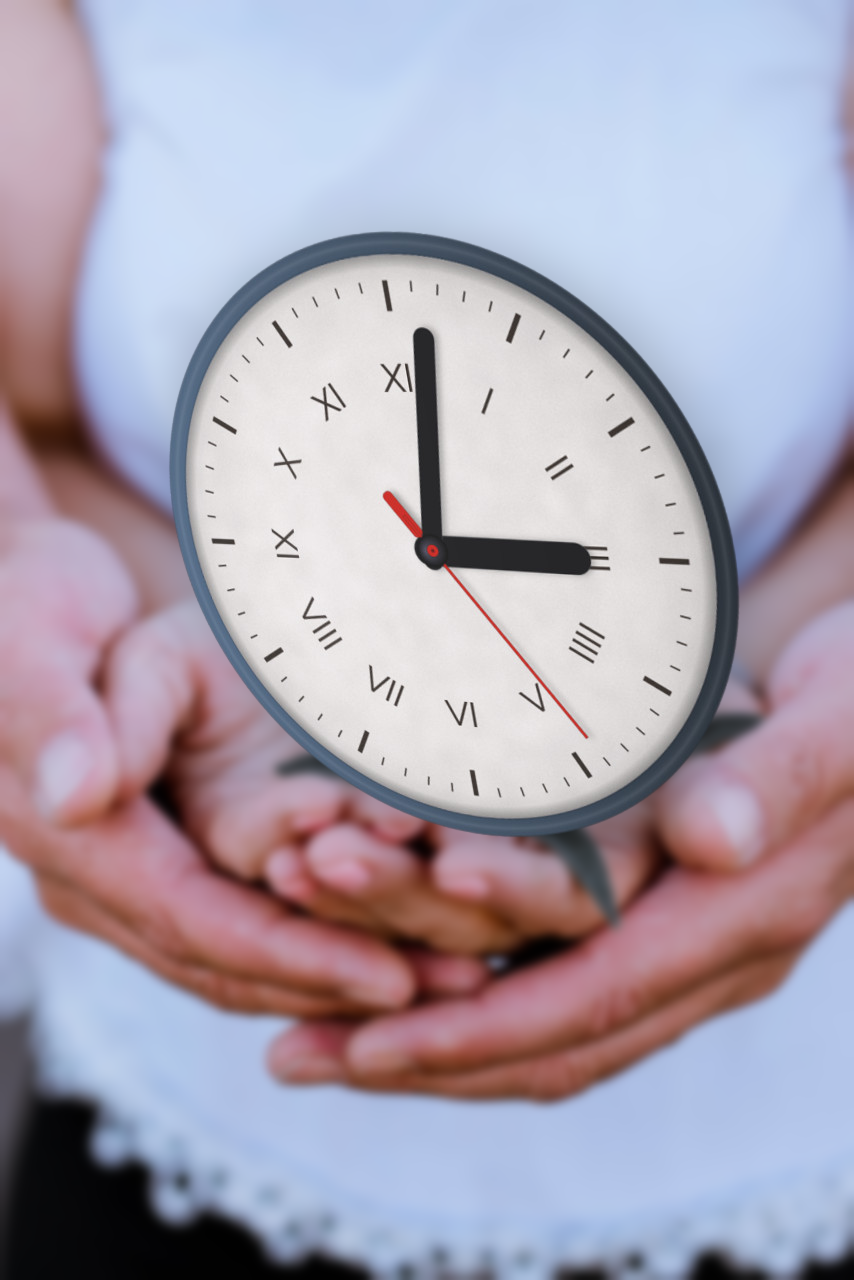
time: **3:01:24**
